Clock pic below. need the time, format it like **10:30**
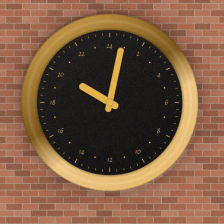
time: **20:02**
